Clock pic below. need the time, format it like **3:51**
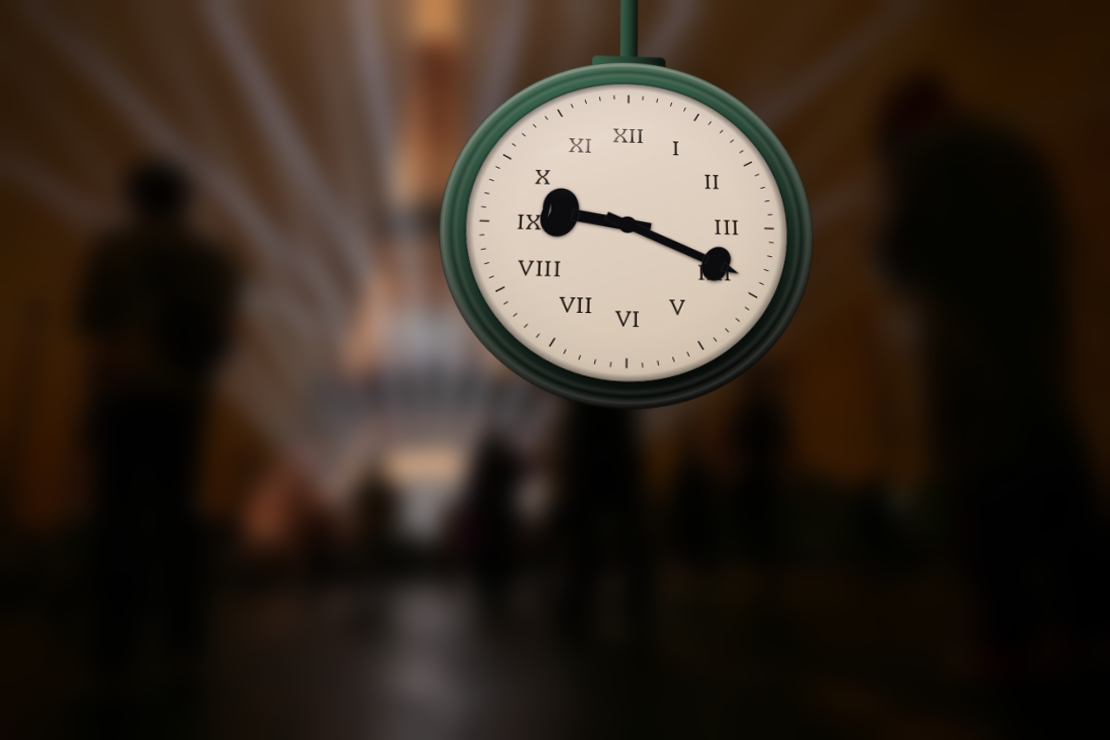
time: **9:19**
